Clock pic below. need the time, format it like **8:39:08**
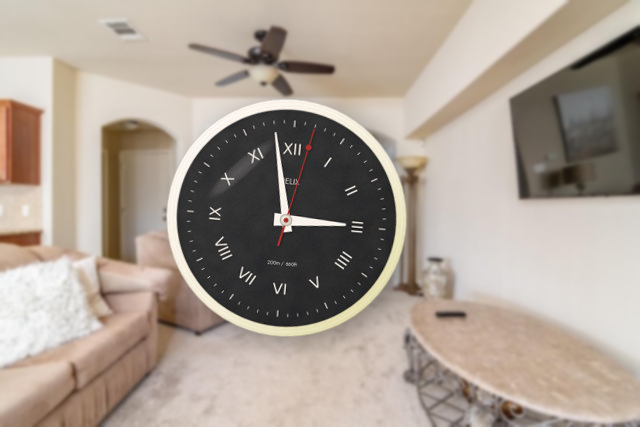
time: **2:58:02**
